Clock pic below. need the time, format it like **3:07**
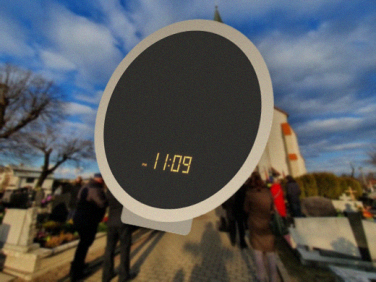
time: **11:09**
